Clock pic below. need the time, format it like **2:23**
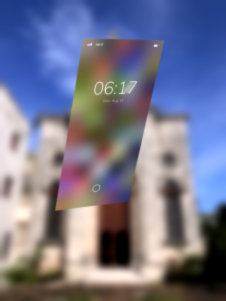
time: **6:17**
